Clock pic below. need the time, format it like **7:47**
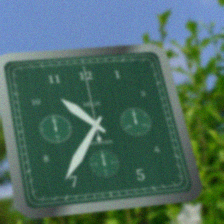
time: **10:36**
